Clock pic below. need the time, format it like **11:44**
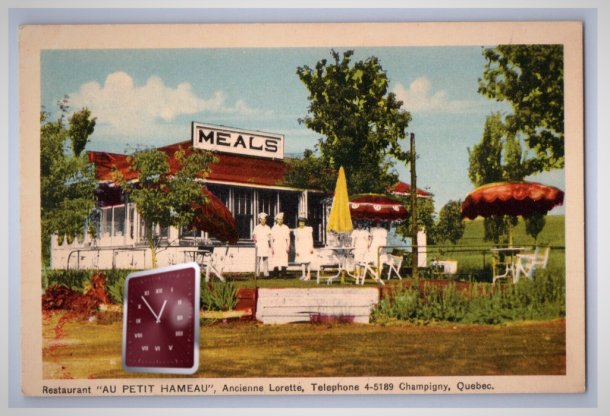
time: **12:53**
